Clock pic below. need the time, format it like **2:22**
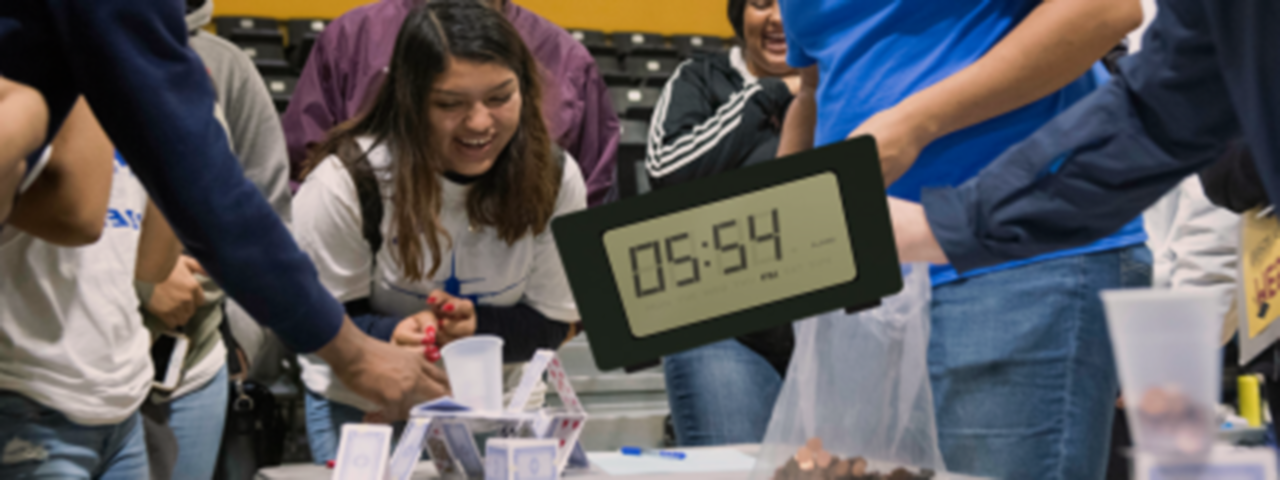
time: **5:54**
